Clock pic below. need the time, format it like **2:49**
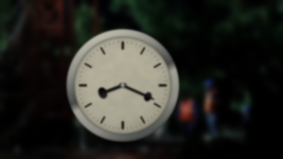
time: **8:19**
